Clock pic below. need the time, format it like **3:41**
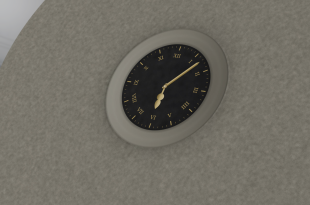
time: **6:07**
